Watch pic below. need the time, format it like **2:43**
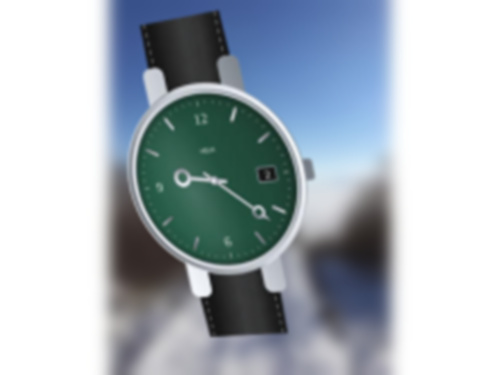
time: **9:22**
